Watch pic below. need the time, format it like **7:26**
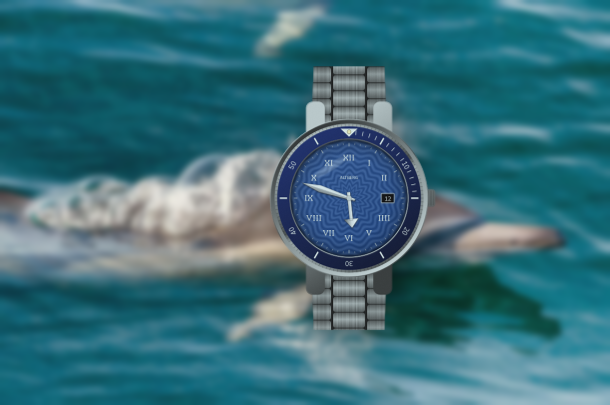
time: **5:48**
